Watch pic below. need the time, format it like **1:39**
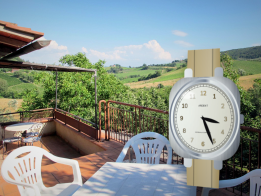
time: **3:26**
